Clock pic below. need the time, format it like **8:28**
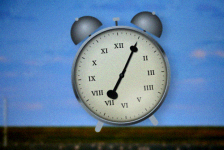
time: **7:05**
